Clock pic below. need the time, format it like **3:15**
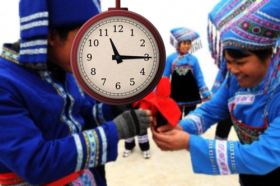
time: **11:15**
